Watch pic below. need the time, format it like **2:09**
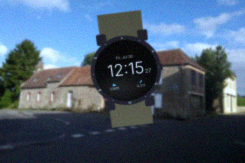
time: **12:15**
